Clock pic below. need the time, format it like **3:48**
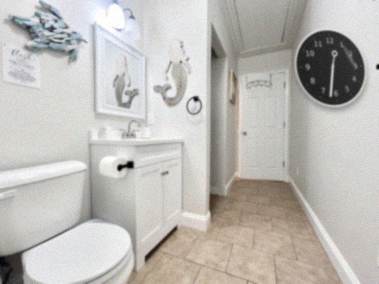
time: **12:32**
